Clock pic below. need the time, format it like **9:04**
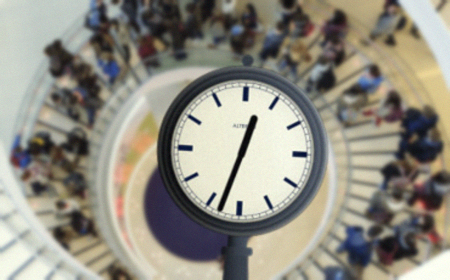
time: **12:33**
